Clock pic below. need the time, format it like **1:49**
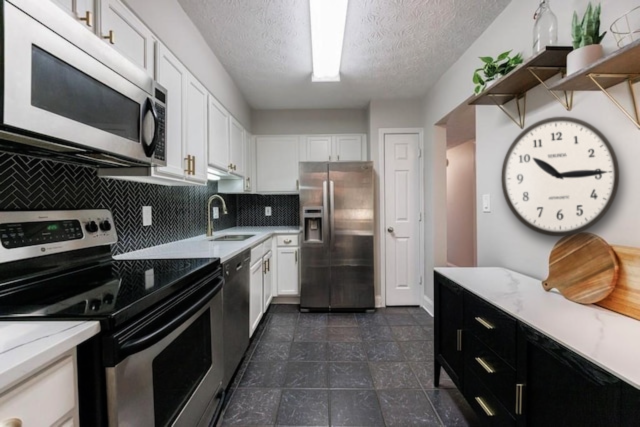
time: **10:15**
